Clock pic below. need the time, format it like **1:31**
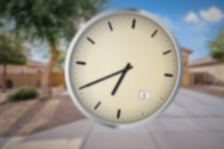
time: **6:40**
